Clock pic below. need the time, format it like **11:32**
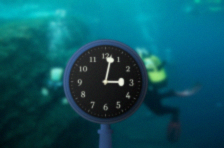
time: **3:02**
